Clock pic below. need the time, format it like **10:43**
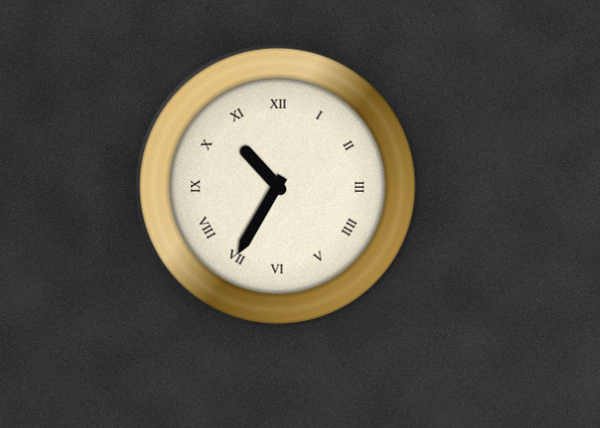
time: **10:35**
